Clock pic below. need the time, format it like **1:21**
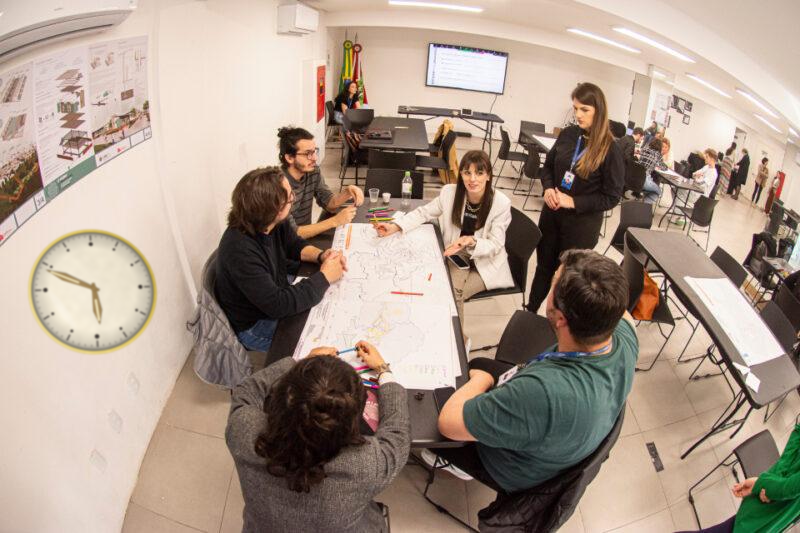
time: **5:49**
